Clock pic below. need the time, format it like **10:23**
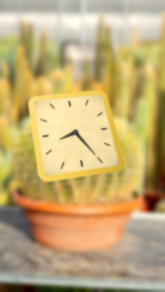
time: **8:25**
